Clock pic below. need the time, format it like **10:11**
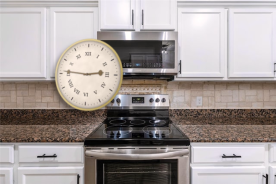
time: **2:46**
